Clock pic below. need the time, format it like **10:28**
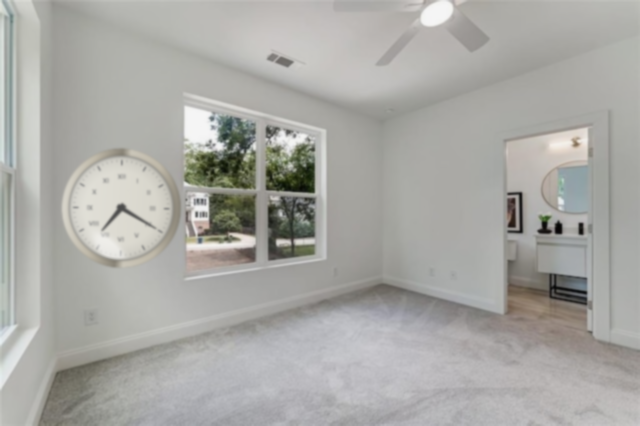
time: **7:20**
